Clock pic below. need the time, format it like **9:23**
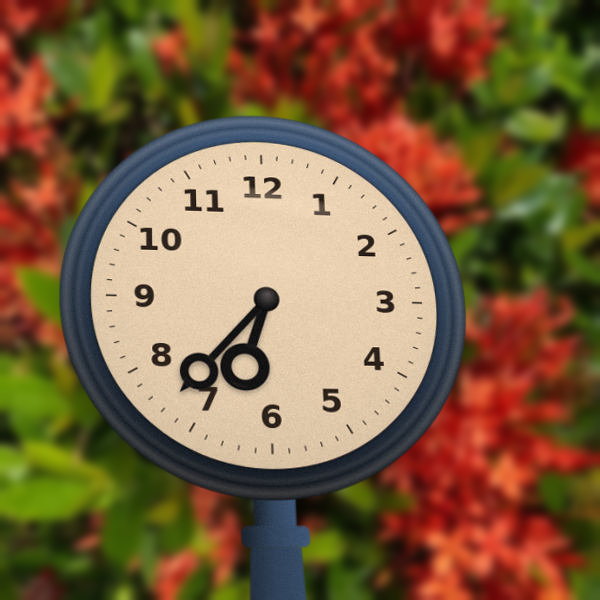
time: **6:37**
